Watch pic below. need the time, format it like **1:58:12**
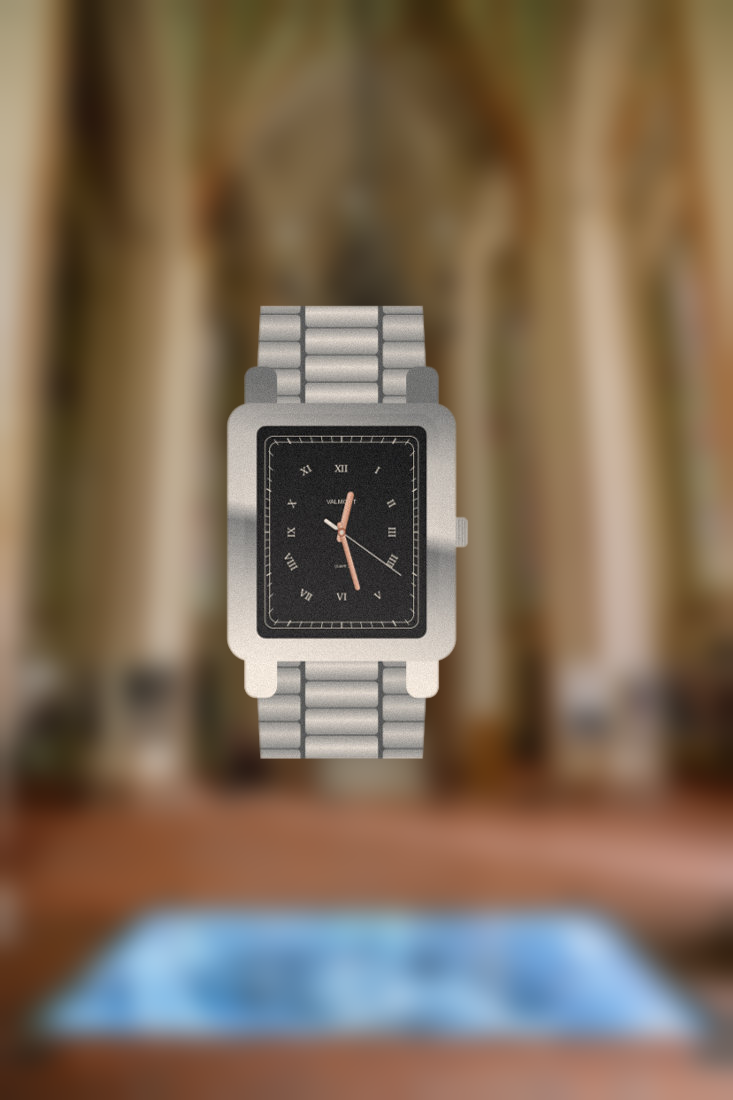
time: **12:27:21**
